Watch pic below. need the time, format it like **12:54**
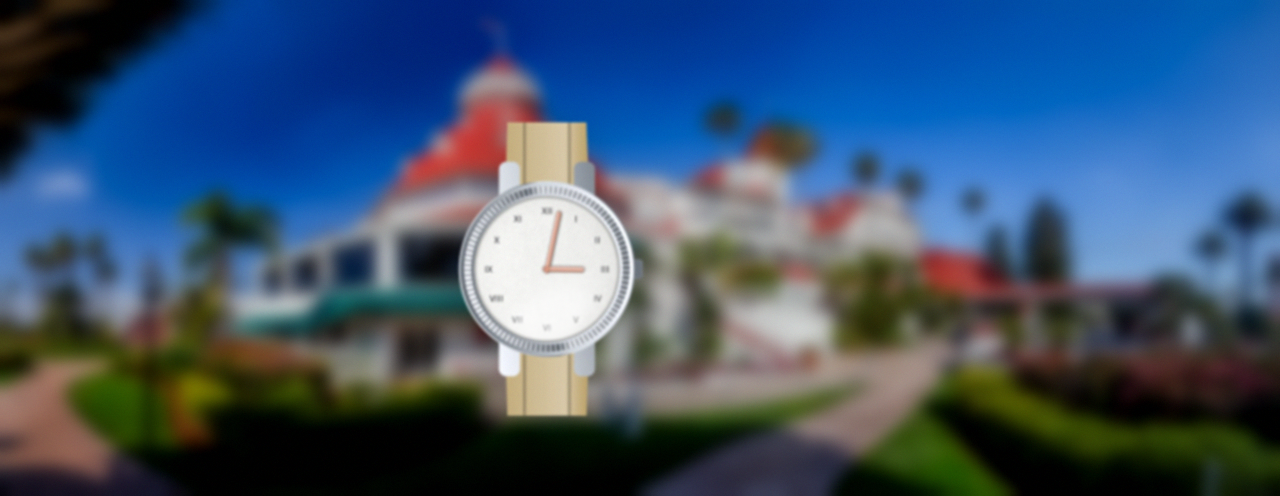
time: **3:02**
